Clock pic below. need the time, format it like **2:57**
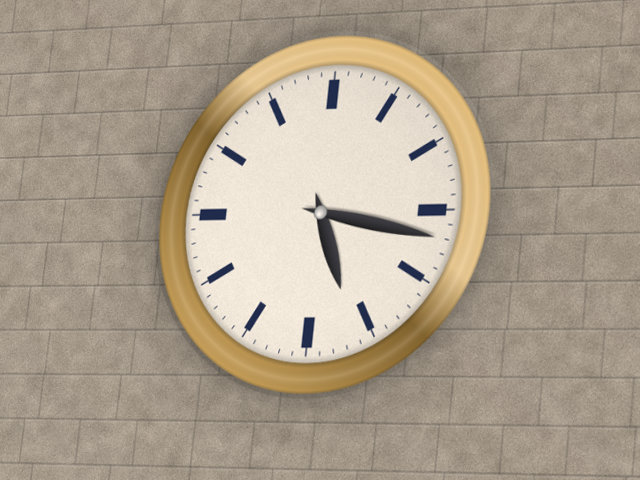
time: **5:17**
